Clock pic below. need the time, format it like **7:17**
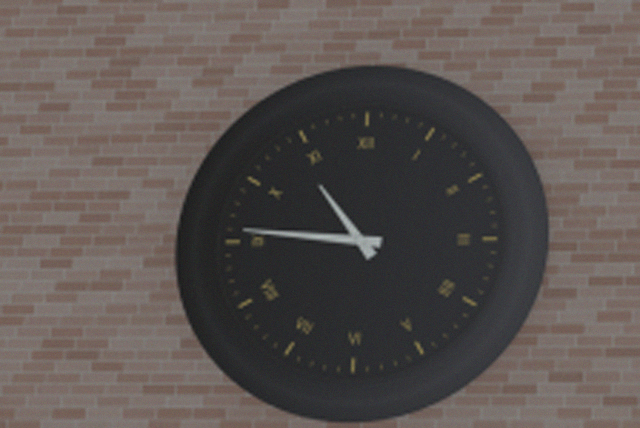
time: **10:46**
